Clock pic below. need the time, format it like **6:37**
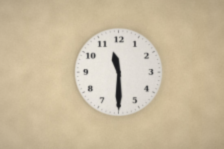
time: **11:30**
